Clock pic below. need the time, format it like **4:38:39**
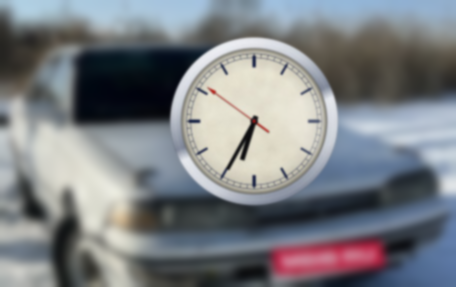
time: **6:34:51**
